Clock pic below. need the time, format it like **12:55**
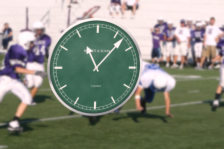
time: **11:07**
